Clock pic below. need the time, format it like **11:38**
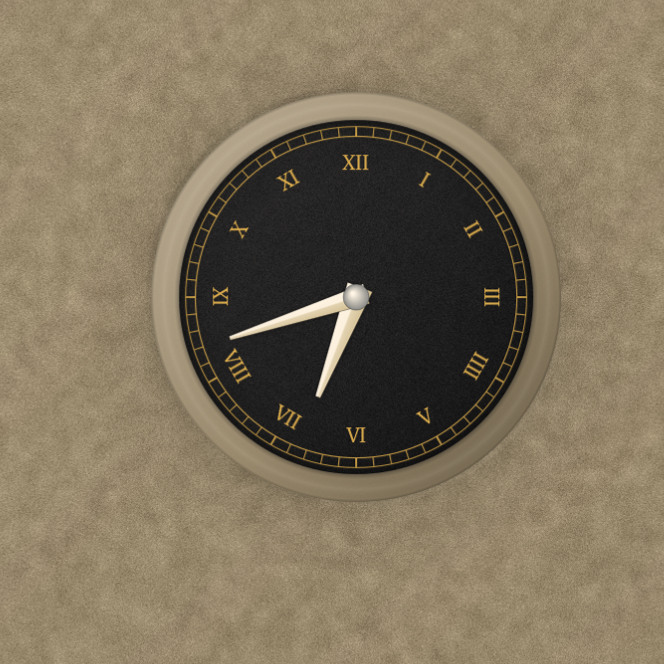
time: **6:42**
